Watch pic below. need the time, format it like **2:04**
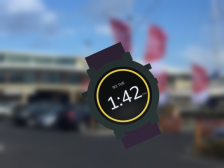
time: **1:42**
